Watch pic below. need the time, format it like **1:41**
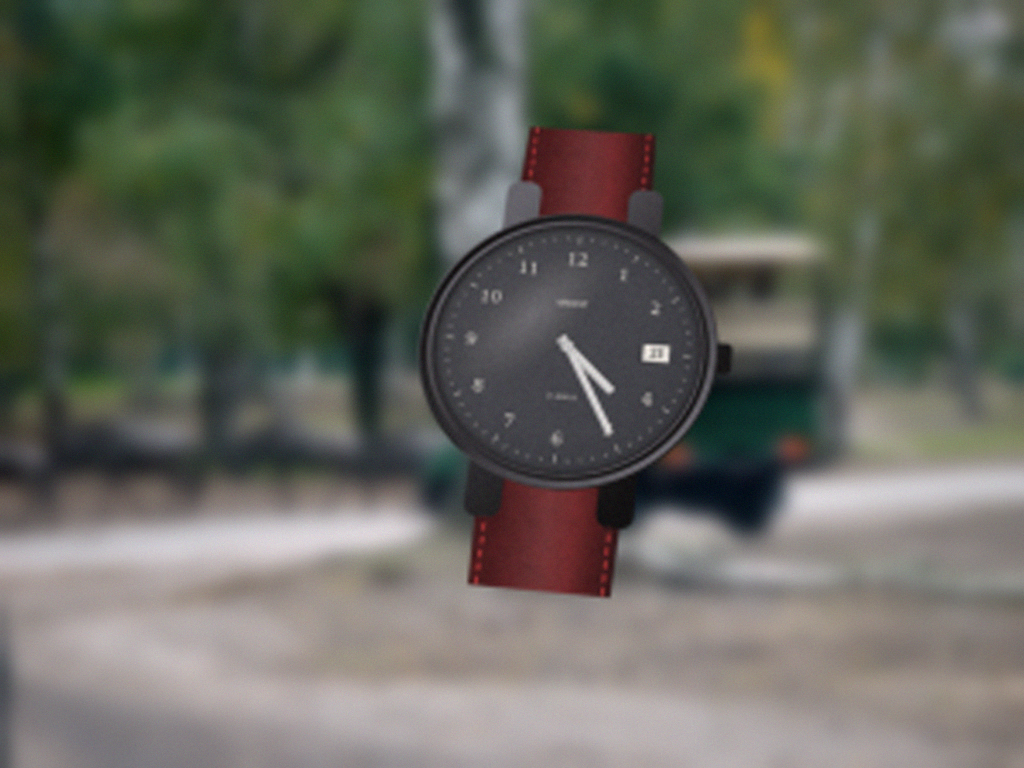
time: **4:25**
